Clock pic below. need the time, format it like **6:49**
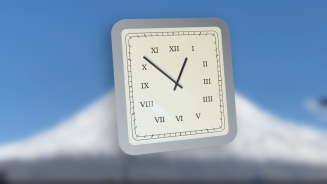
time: **12:52**
